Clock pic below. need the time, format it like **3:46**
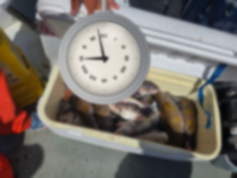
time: **8:58**
